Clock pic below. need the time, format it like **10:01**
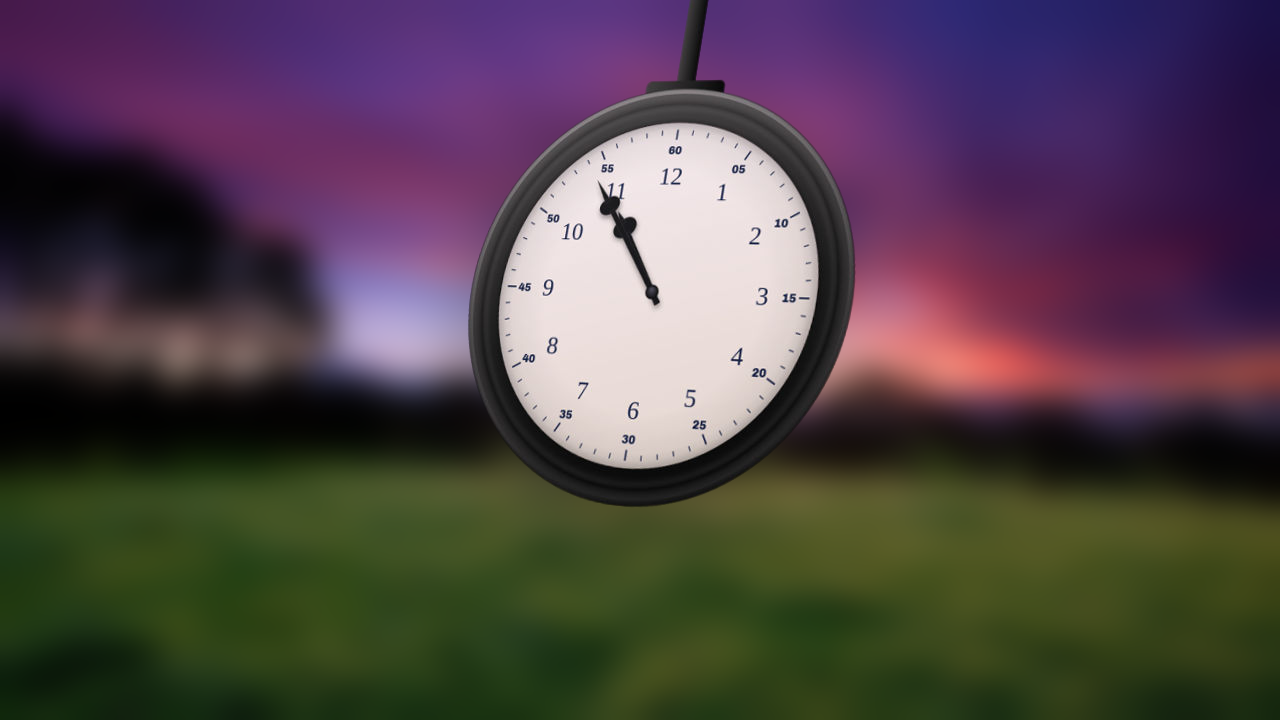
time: **10:54**
